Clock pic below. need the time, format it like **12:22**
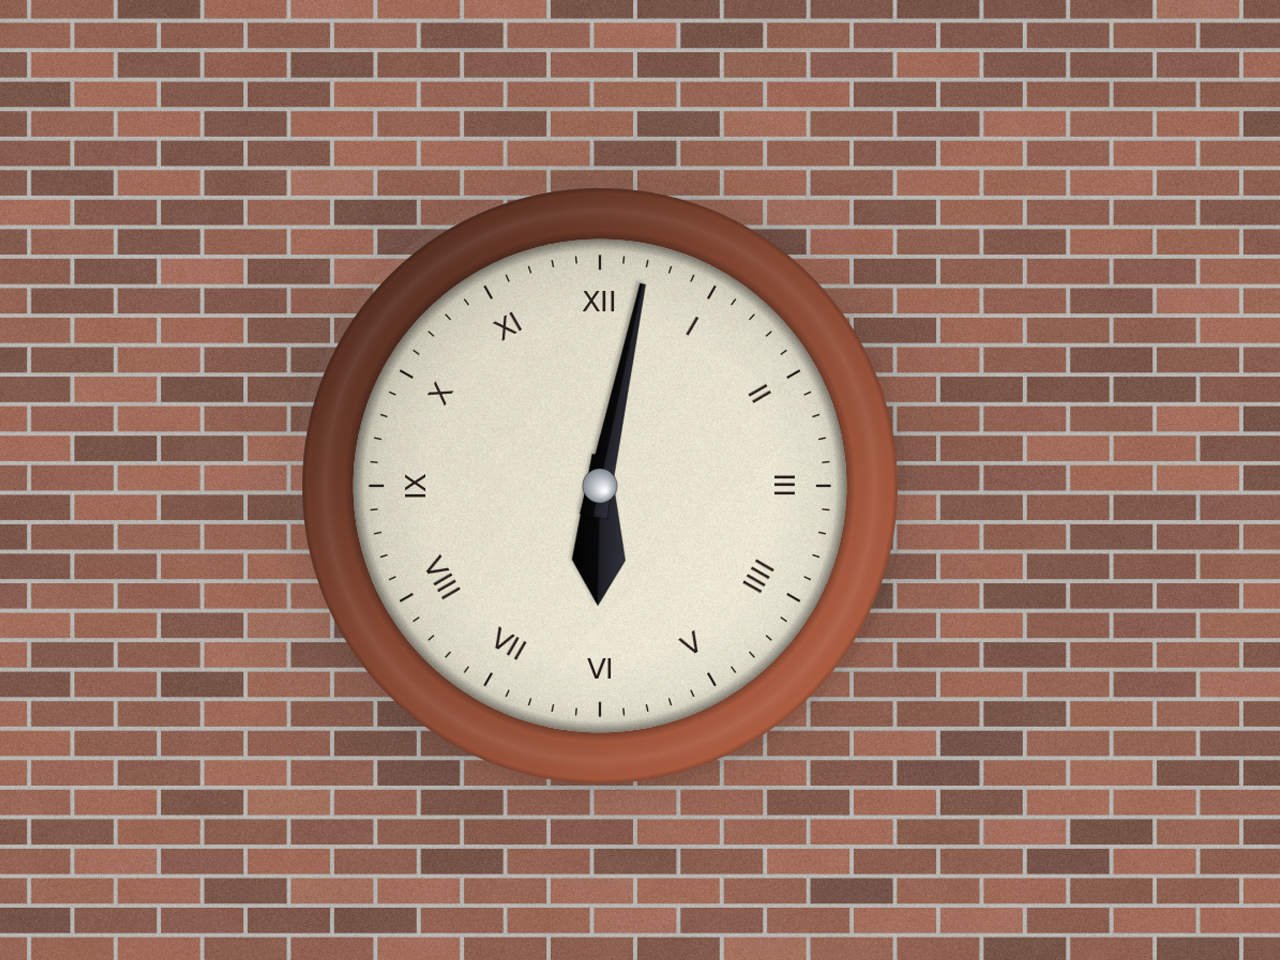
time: **6:02**
